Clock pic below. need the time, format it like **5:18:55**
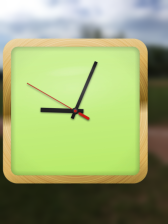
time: **9:03:50**
